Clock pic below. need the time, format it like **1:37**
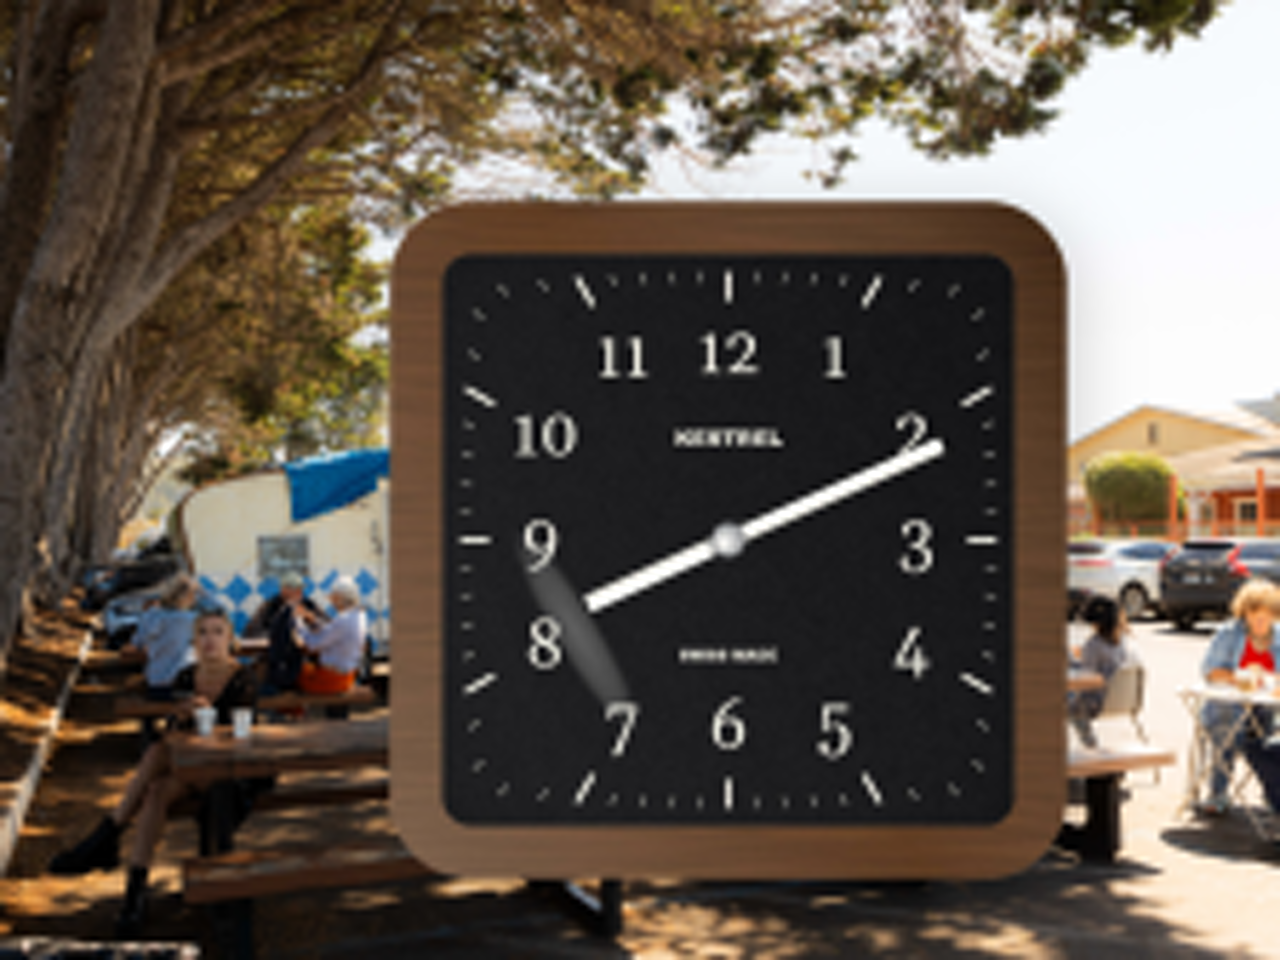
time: **8:11**
